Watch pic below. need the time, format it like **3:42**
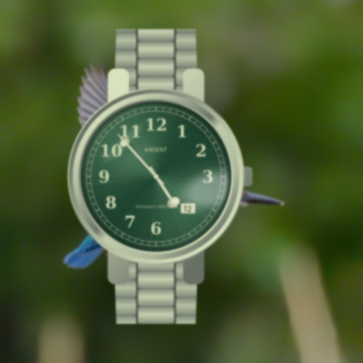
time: **4:53**
